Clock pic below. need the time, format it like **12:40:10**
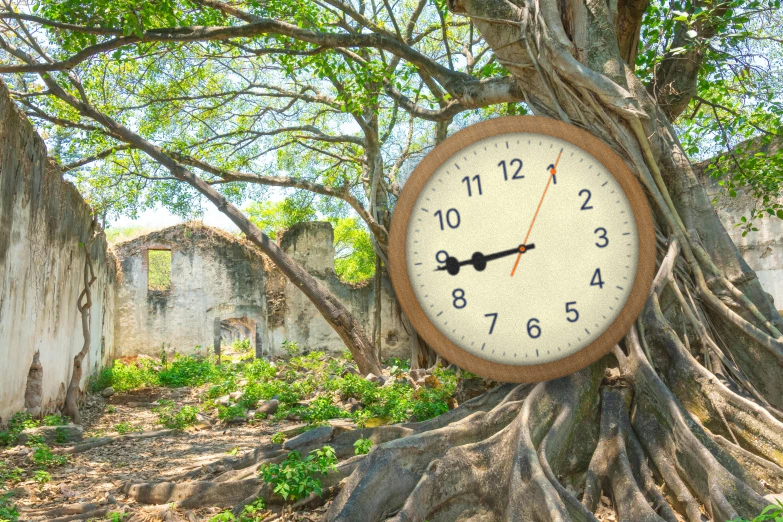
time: **8:44:05**
